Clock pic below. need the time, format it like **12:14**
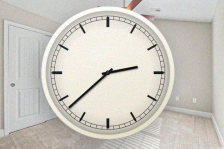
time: **2:38**
